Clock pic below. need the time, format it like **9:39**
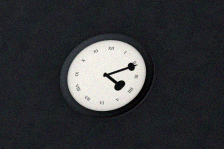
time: **4:11**
